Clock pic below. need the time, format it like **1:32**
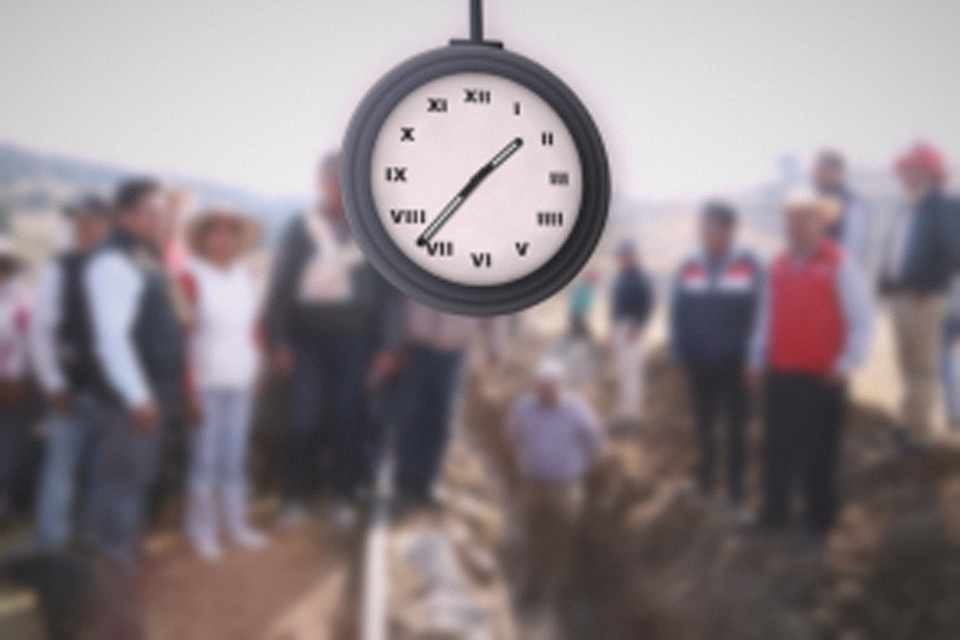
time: **1:37**
